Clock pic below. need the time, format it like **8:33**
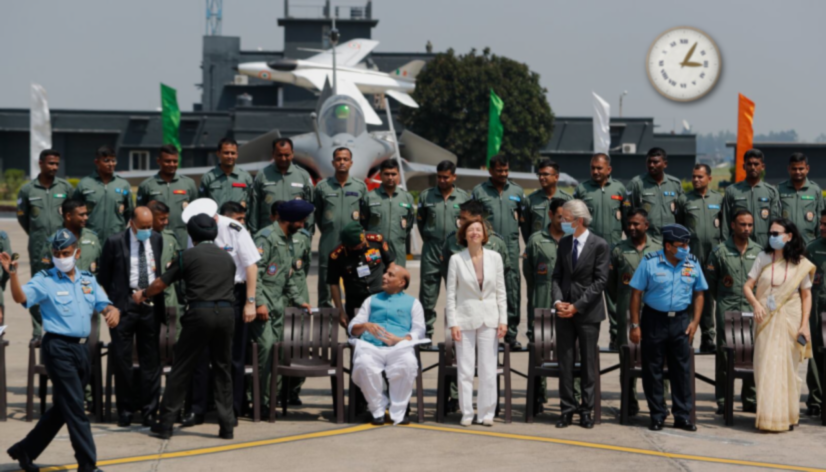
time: **3:05**
